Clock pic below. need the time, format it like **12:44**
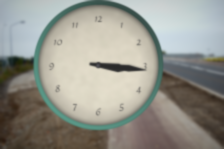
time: **3:16**
